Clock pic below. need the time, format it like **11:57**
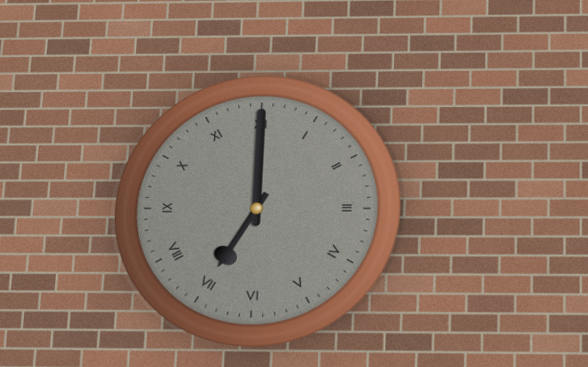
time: **7:00**
